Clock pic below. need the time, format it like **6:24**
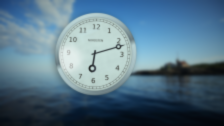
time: **6:12**
